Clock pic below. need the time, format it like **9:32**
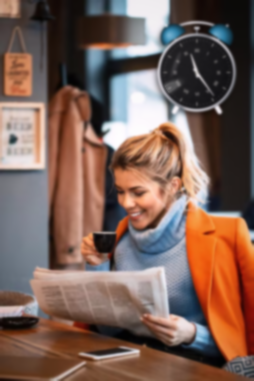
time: **11:24**
